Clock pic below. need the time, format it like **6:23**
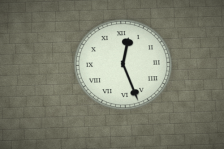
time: **12:27**
